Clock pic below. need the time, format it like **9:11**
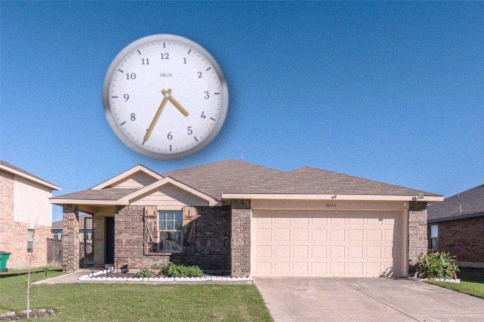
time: **4:35**
